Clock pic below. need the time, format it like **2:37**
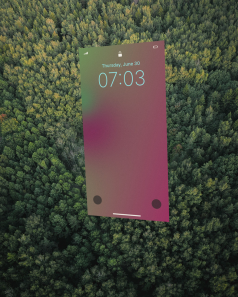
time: **7:03**
